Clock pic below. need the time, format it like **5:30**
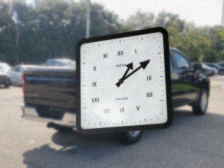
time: **1:10**
